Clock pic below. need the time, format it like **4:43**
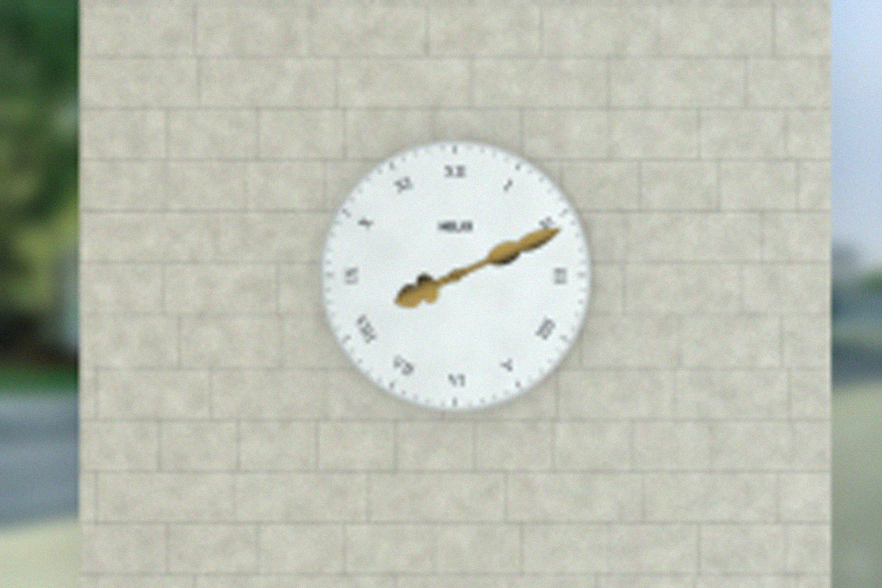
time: **8:11**
